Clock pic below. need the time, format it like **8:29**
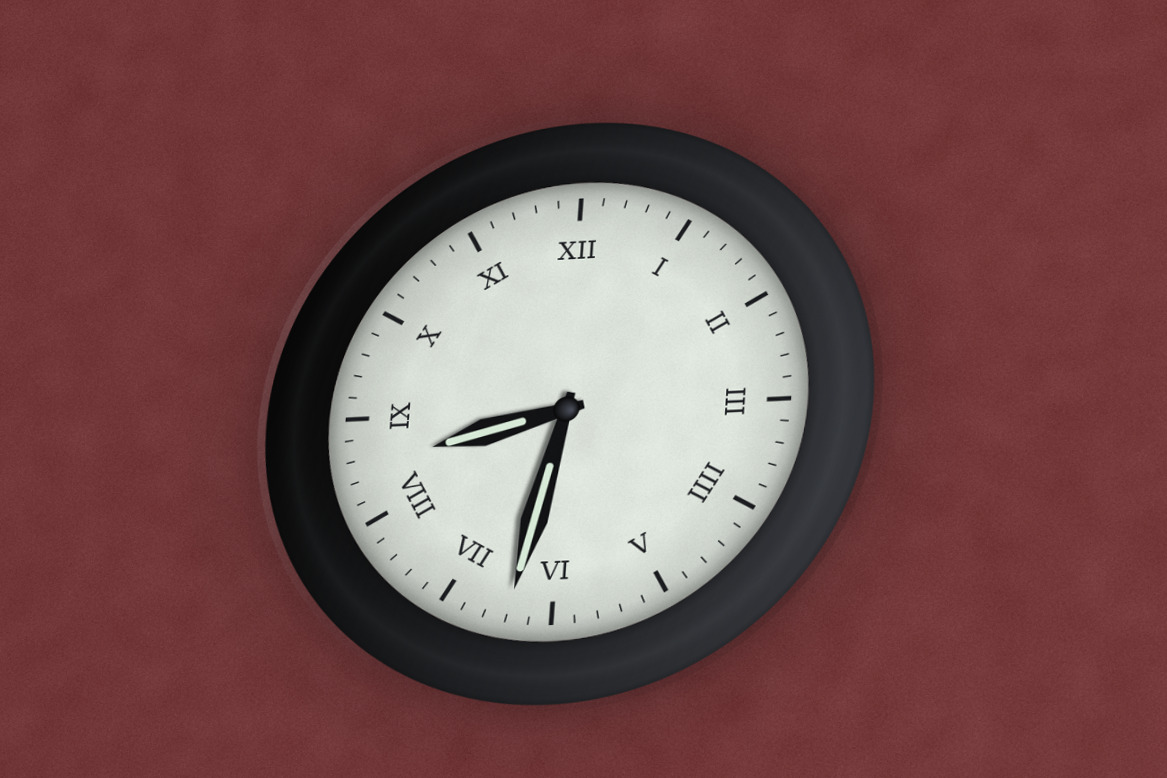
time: **8:32**
